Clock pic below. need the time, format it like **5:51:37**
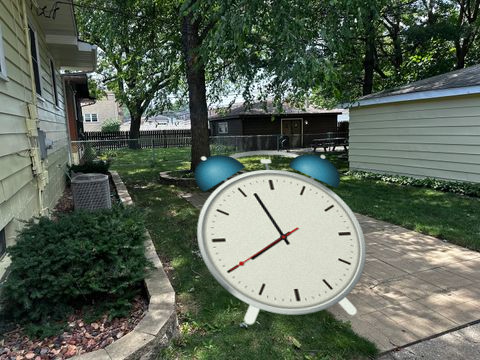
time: **7:56:40**
